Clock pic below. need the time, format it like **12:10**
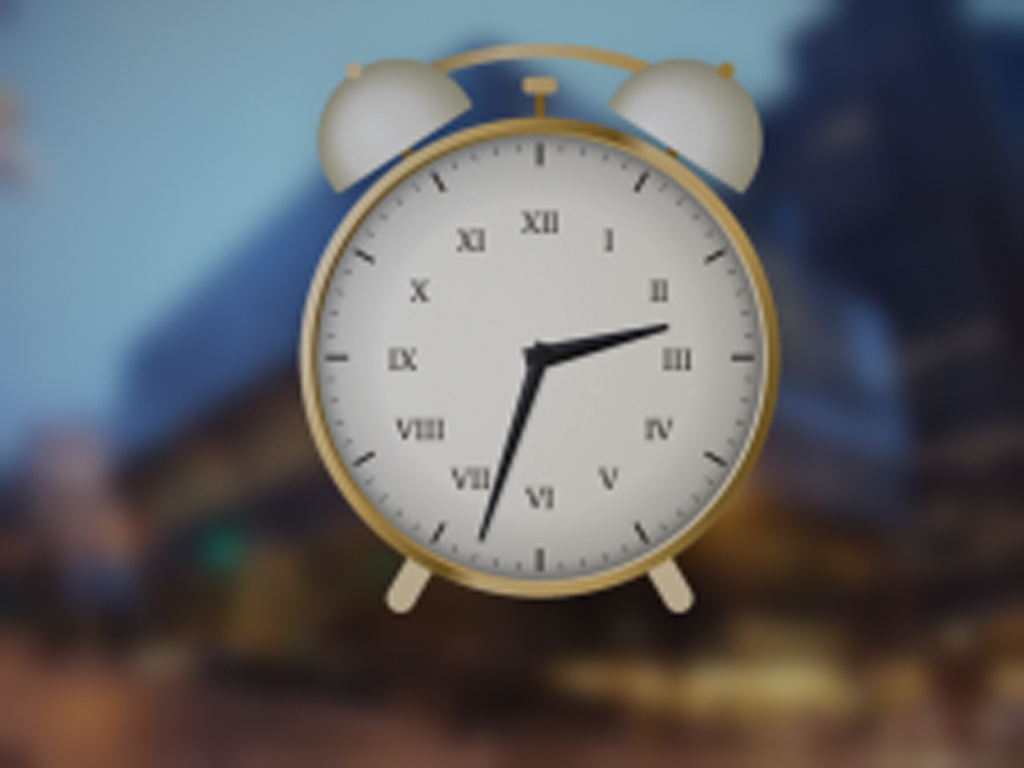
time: **2:33**
